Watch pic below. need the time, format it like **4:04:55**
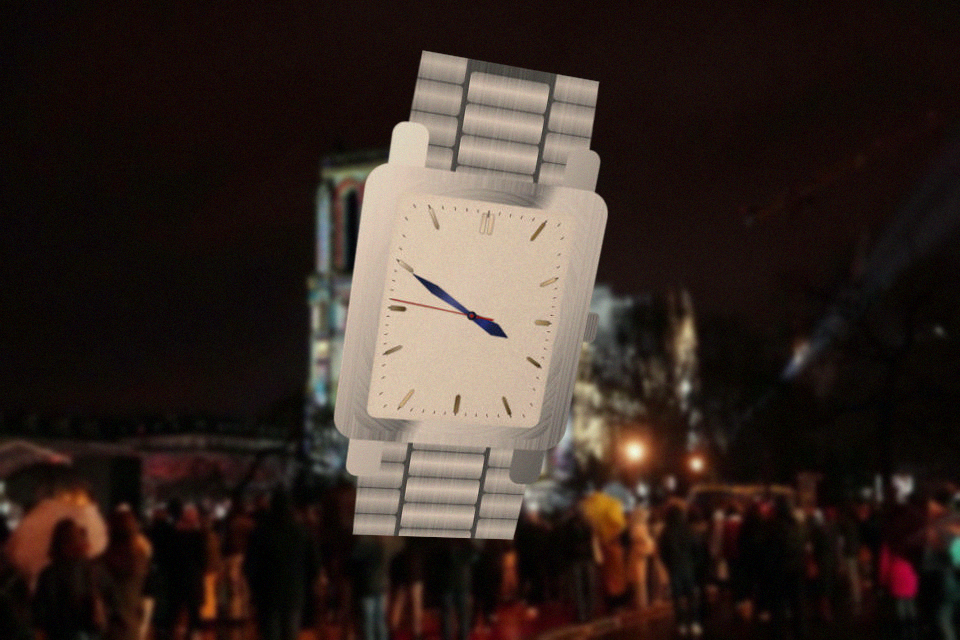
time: **3:49:46**
